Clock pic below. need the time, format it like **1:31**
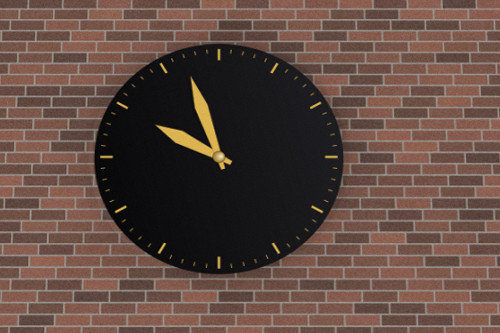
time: **9:57**
